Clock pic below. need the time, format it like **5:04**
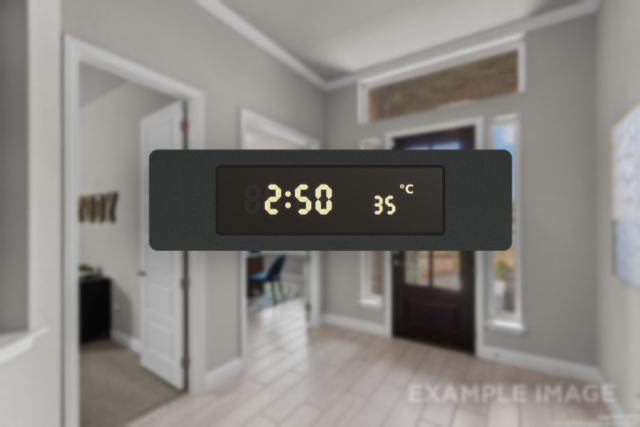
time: **2:50**
